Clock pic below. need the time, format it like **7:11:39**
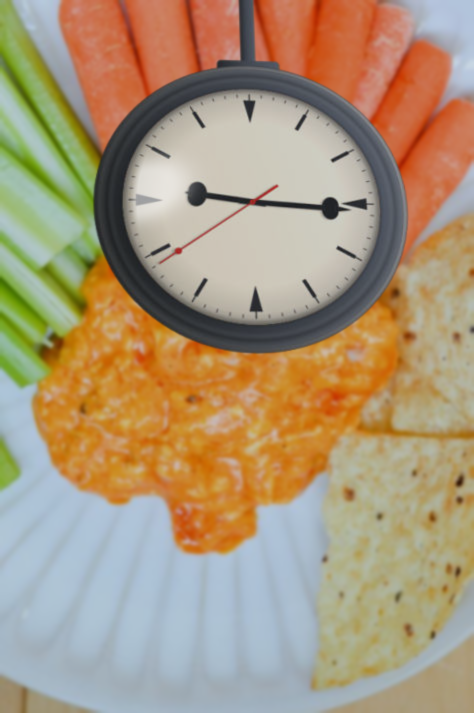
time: **9:15:39**
